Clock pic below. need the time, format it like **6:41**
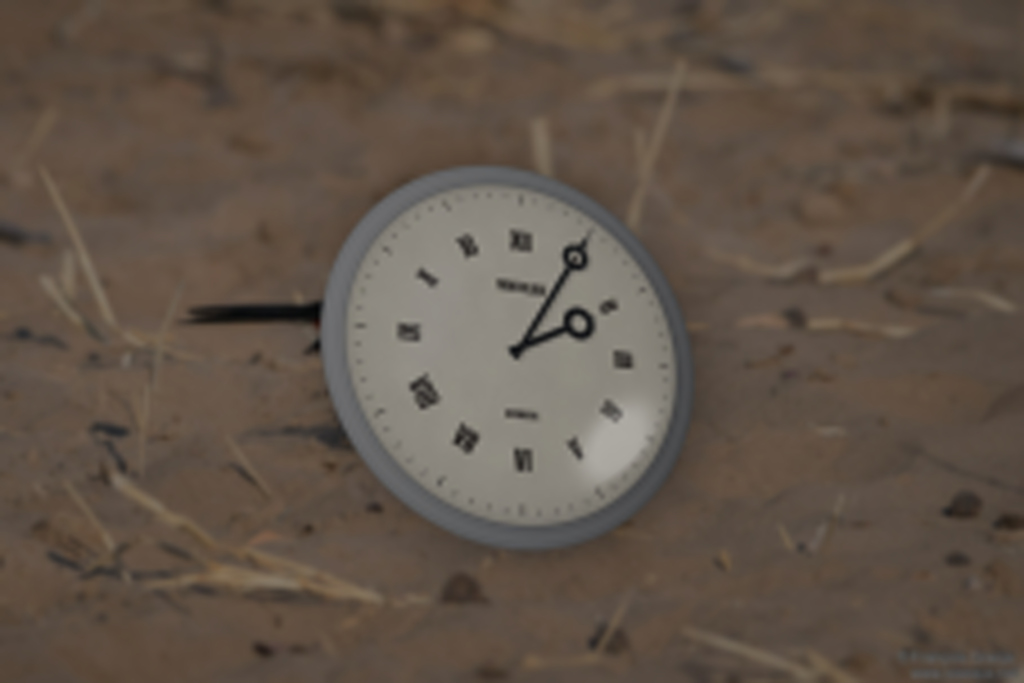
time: **2:05**
